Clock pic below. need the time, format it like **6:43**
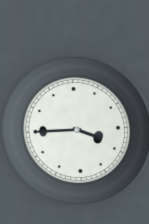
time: **3:45**
